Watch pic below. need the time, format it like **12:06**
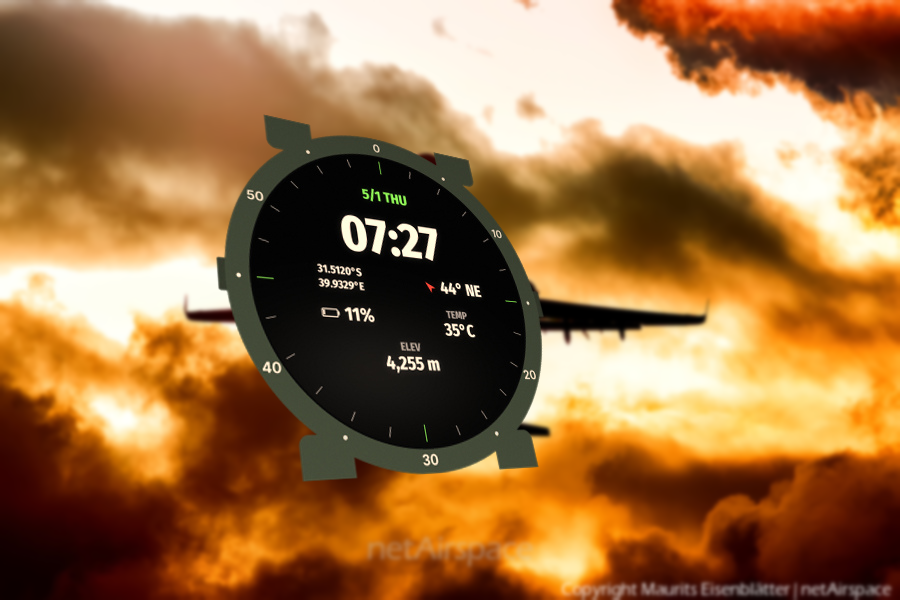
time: **7:27**
